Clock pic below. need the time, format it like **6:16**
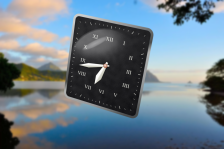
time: **6:43**
